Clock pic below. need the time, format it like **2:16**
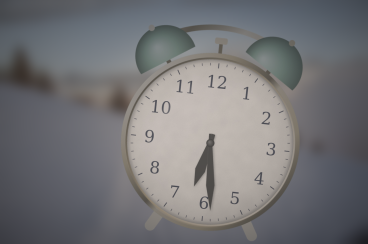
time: **6:29**
